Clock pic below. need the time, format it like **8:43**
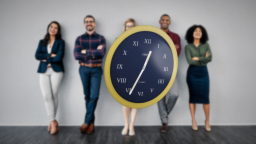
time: **12:34**
